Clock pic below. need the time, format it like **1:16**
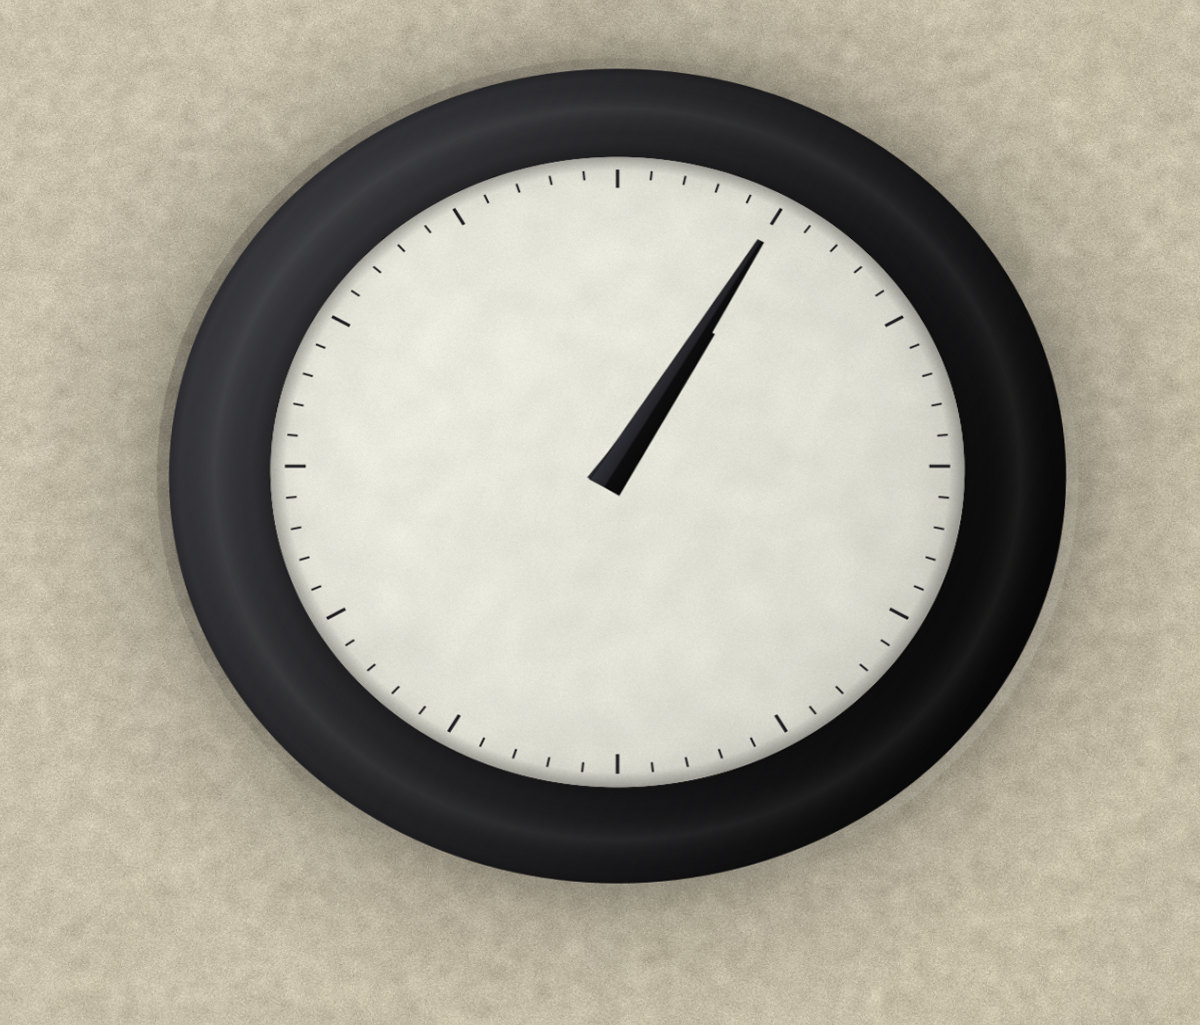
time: **1:05**
